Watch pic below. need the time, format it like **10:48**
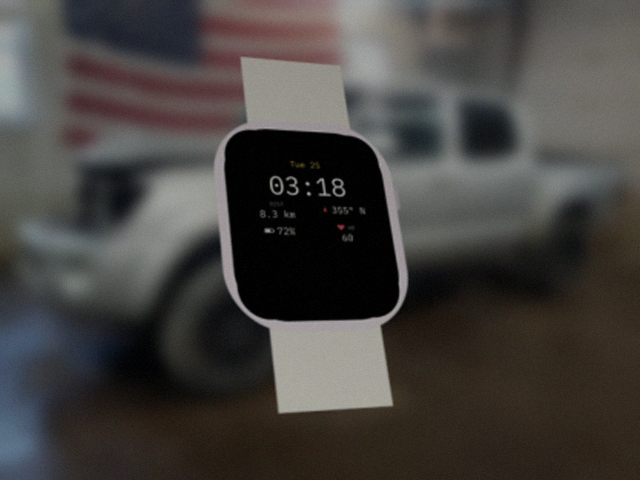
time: **3:18**
